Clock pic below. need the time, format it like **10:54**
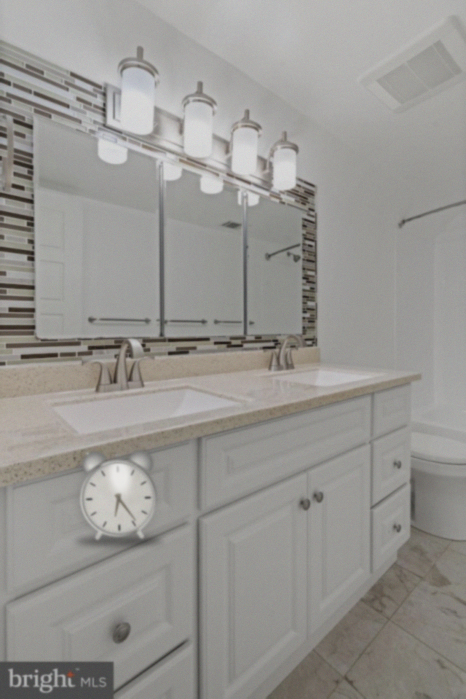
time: **6:24**
